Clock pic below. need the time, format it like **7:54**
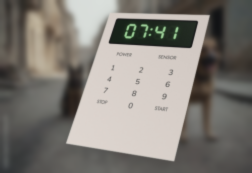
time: **7:41**
